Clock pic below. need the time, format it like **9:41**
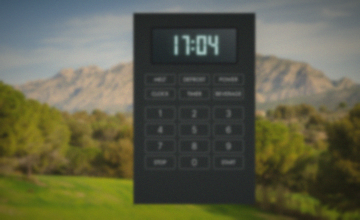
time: **17:04**
